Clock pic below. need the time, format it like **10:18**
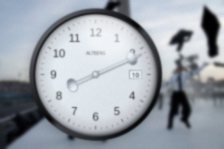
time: **8:11**
